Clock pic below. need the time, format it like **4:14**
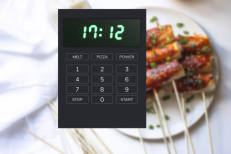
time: **17:12**
